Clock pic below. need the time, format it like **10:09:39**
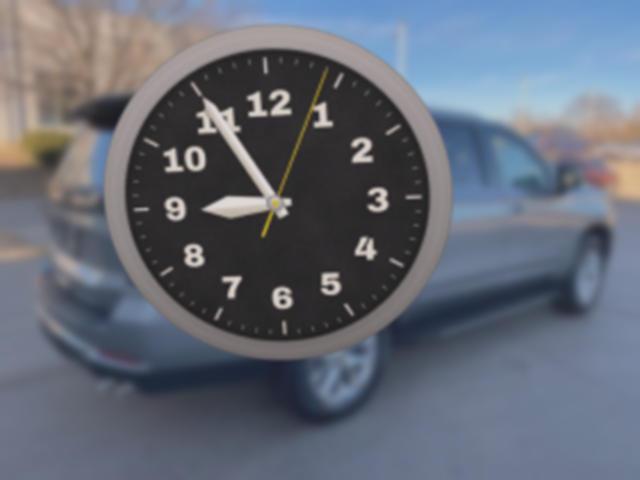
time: **8:55:04**
